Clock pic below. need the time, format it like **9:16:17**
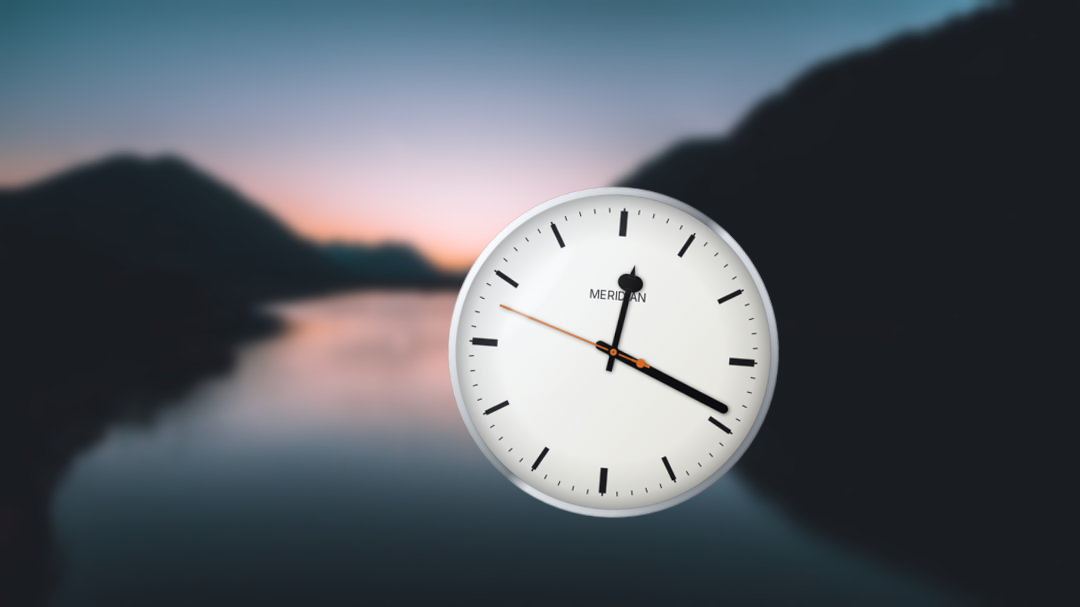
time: **12:18:48**
